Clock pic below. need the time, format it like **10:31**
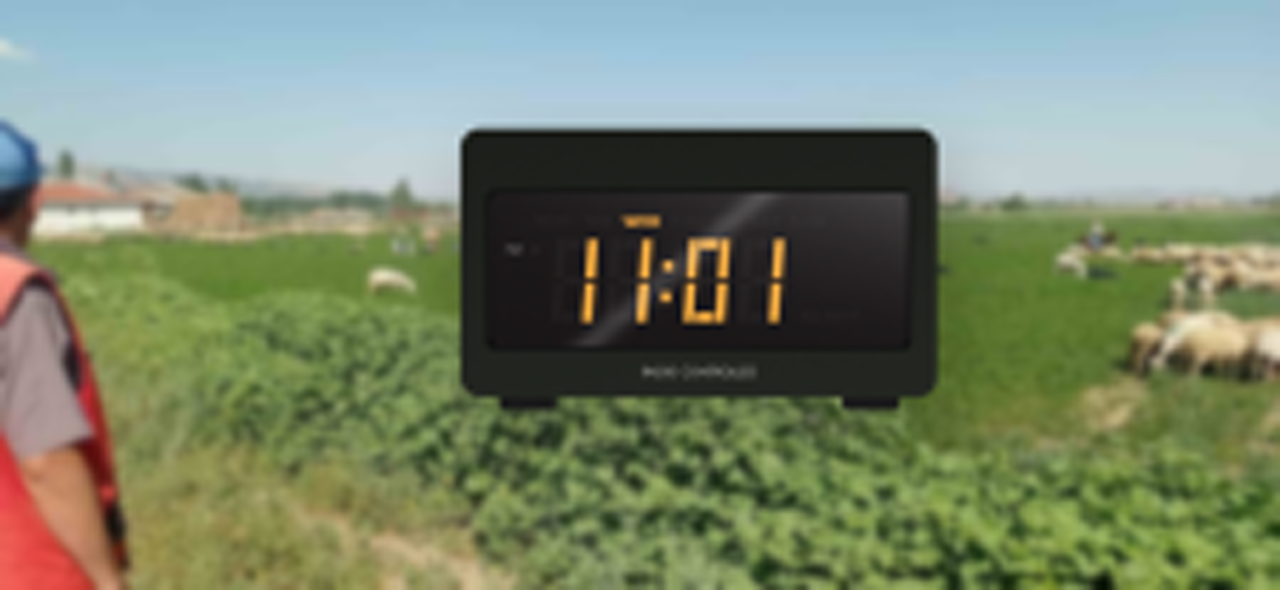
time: **11:01**
